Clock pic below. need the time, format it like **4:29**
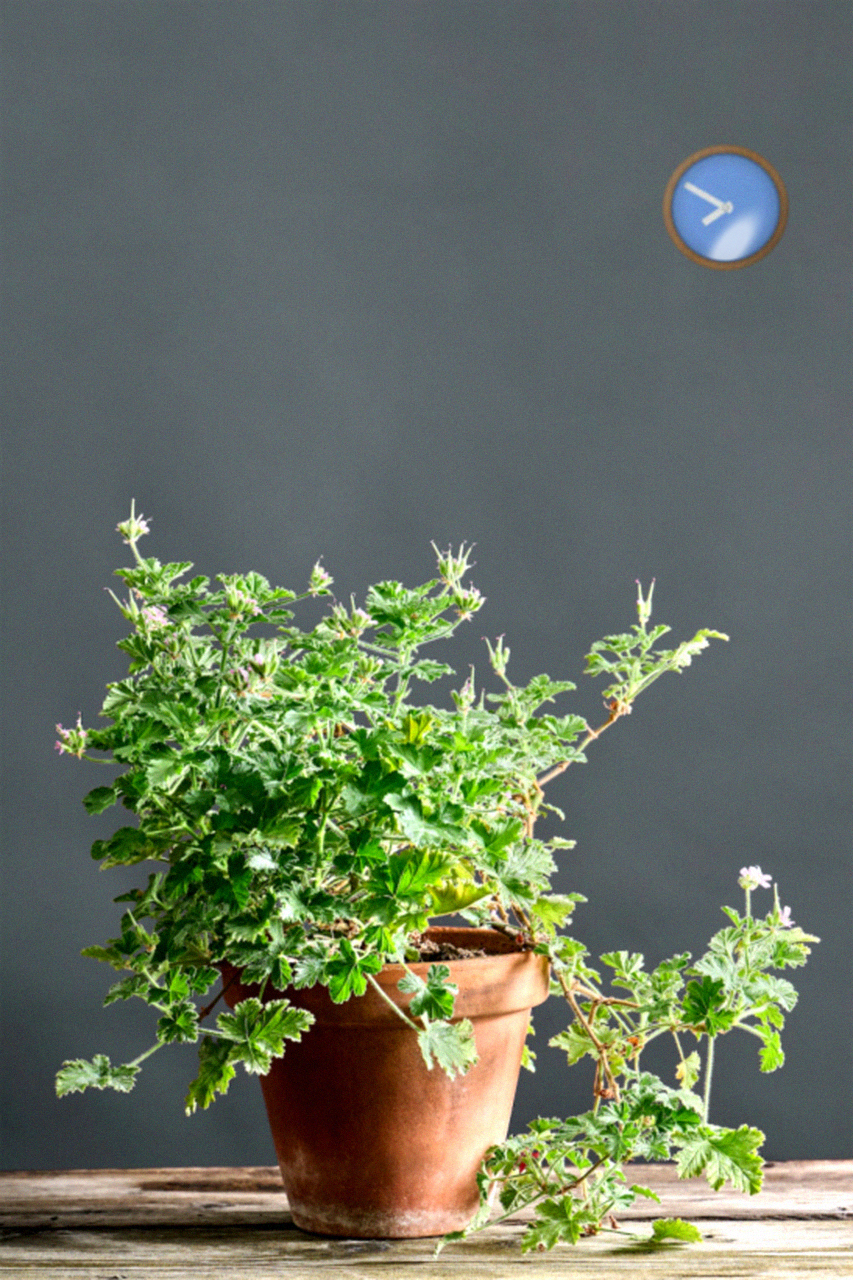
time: **7:50**
